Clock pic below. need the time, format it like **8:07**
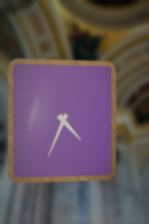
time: **4:34**
